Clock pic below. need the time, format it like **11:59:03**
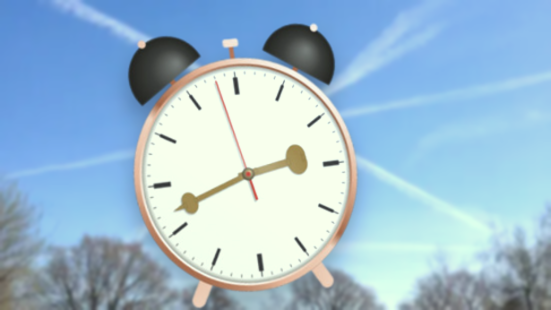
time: **2:41:58**
